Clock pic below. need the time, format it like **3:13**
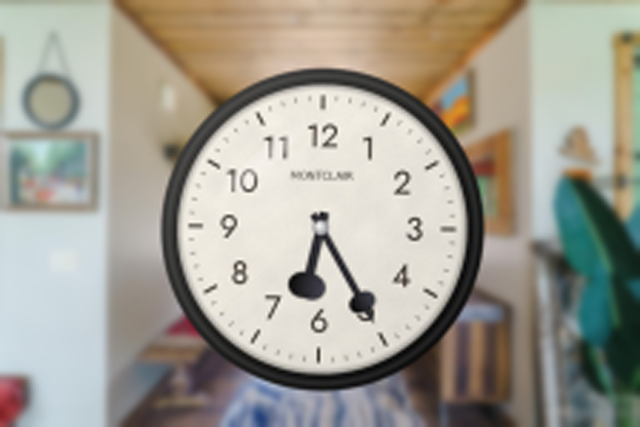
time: **6:25**
